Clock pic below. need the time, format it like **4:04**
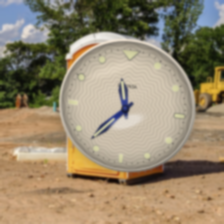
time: **11:37**
